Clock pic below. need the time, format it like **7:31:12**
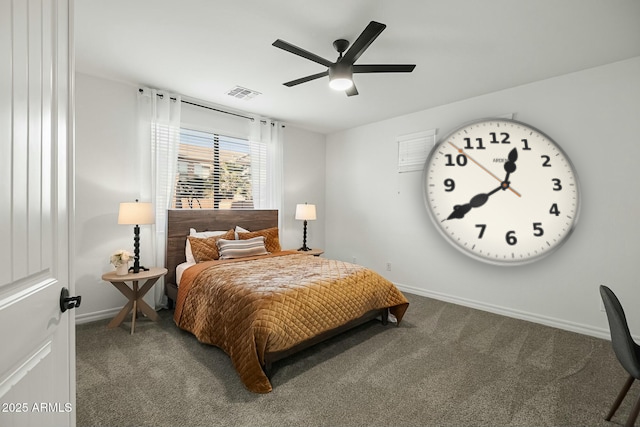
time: **12:39:52**
